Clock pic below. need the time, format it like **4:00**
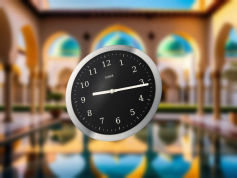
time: **9:16**
